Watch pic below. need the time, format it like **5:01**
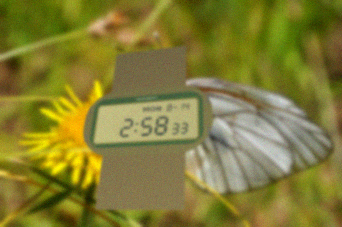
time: **2:58**
